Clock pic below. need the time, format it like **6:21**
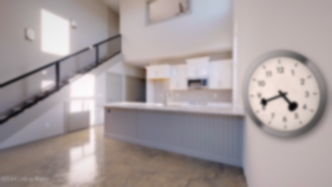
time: **4:42**
